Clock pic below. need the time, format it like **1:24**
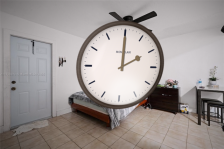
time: **2:00**
